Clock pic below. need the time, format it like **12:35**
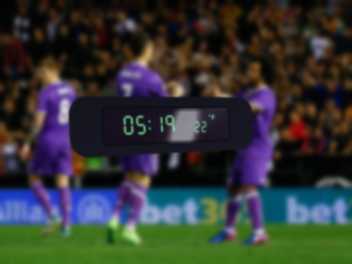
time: **5:19**
